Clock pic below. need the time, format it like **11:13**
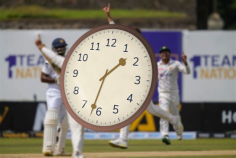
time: **1:32**
